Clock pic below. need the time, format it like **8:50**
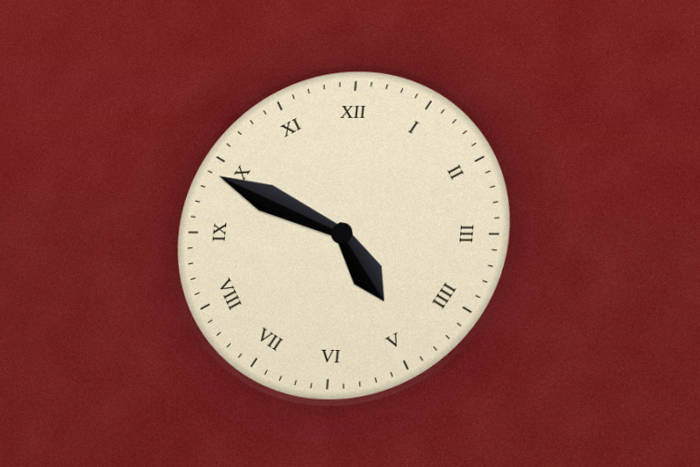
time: **4:49**
